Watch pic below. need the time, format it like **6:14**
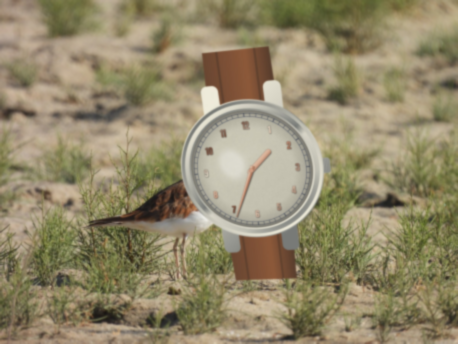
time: **1:34**
